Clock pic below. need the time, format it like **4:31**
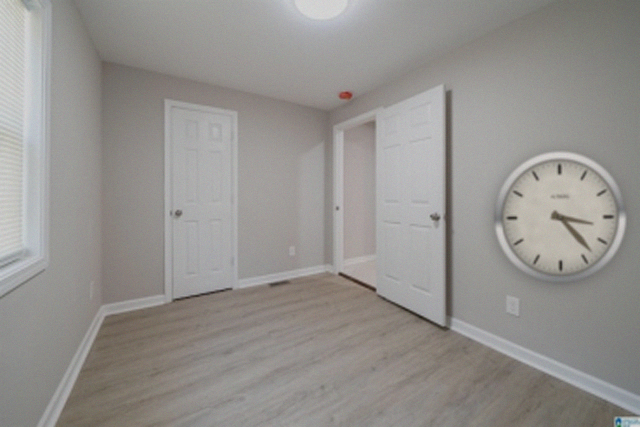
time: **3:23**
